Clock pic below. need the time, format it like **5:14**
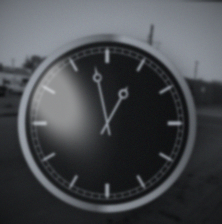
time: **12:58**
